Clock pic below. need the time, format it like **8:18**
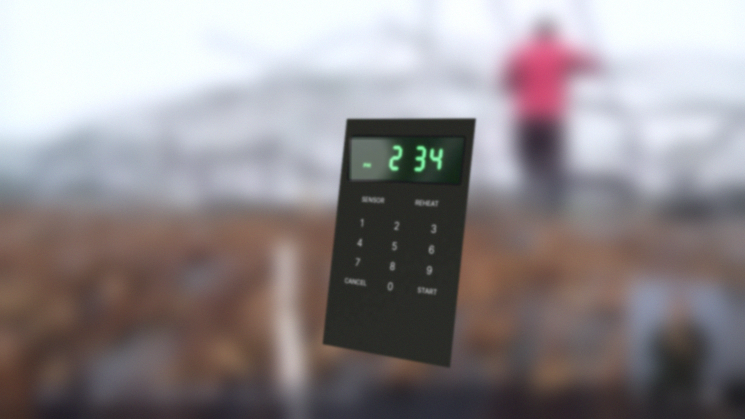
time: **2:34**
